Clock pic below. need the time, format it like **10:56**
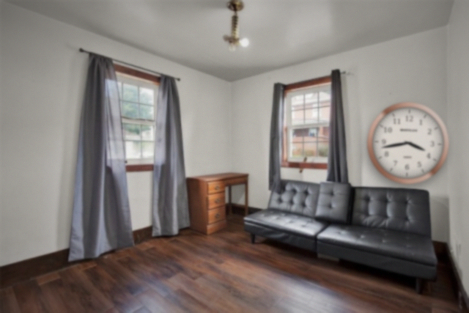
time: **3:43**
